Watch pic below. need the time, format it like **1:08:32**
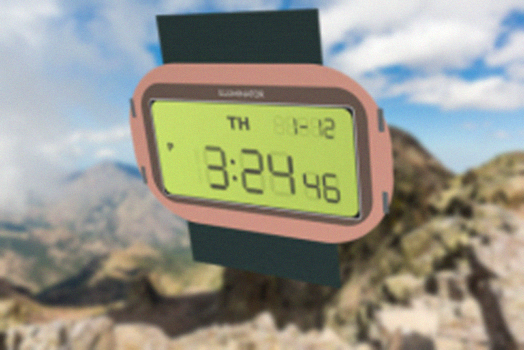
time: **3:24:46**
